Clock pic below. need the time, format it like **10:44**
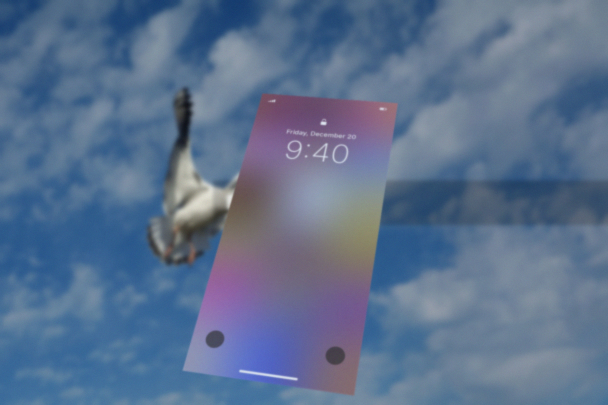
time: **9:40**
